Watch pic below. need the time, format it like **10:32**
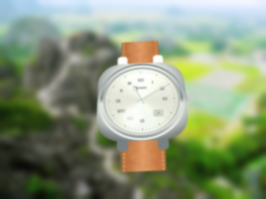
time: **11:10**
